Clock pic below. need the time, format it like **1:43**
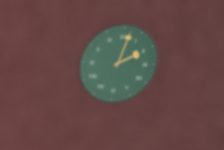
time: **2:02**
